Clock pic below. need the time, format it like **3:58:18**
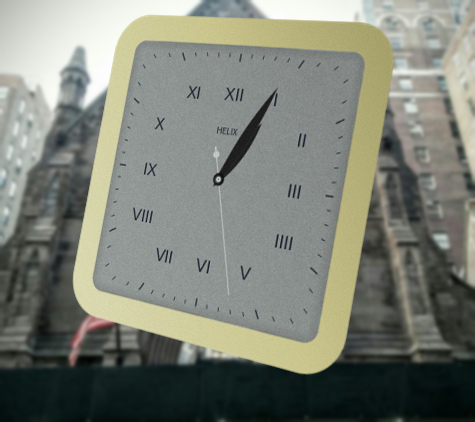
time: **1:04:27**
